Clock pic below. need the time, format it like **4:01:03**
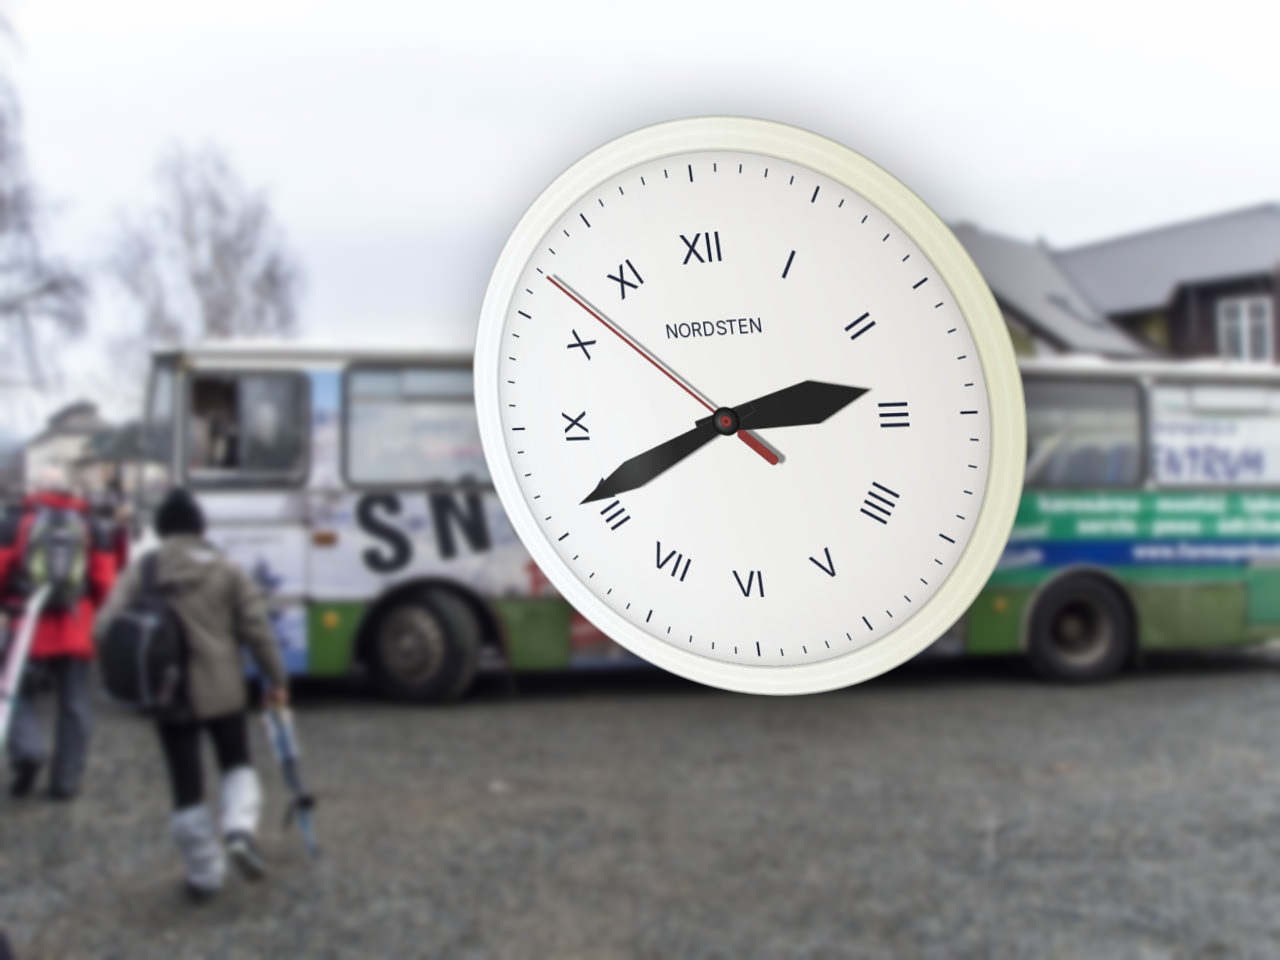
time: **2:40:52**
